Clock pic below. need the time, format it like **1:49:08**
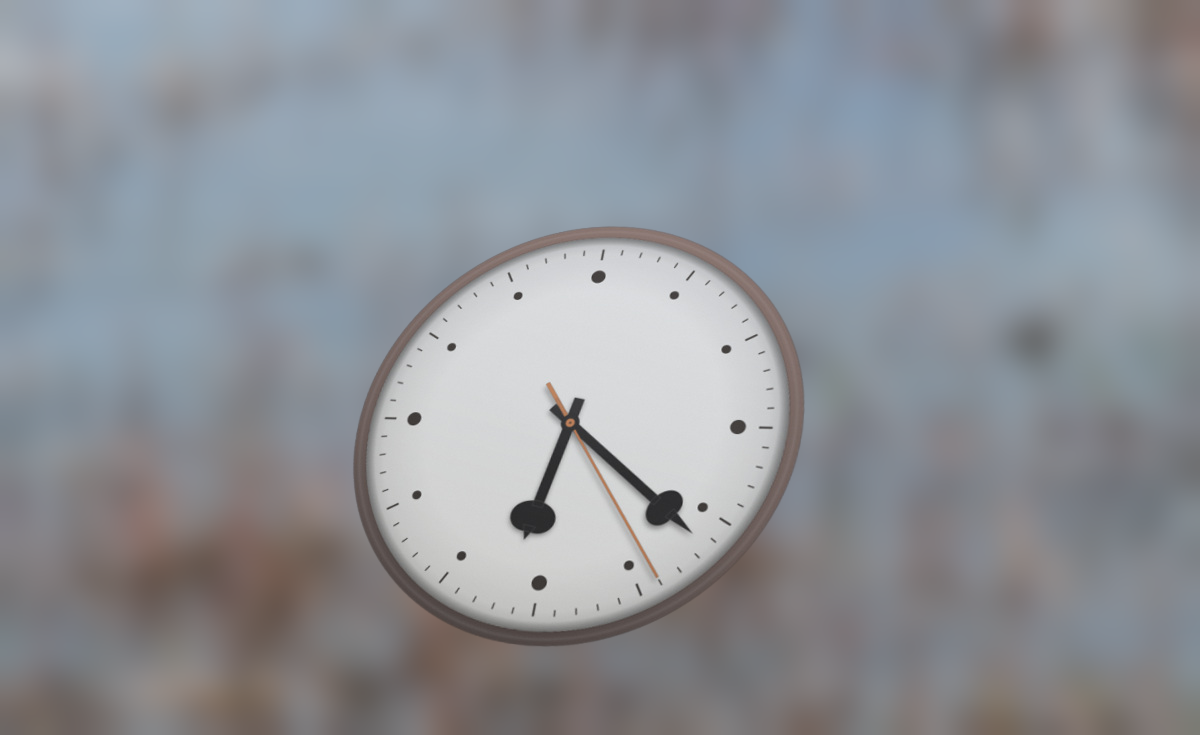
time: **6:21:24**
